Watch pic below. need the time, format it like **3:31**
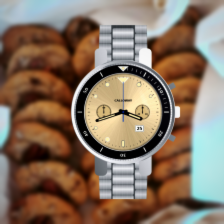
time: **3:42**
